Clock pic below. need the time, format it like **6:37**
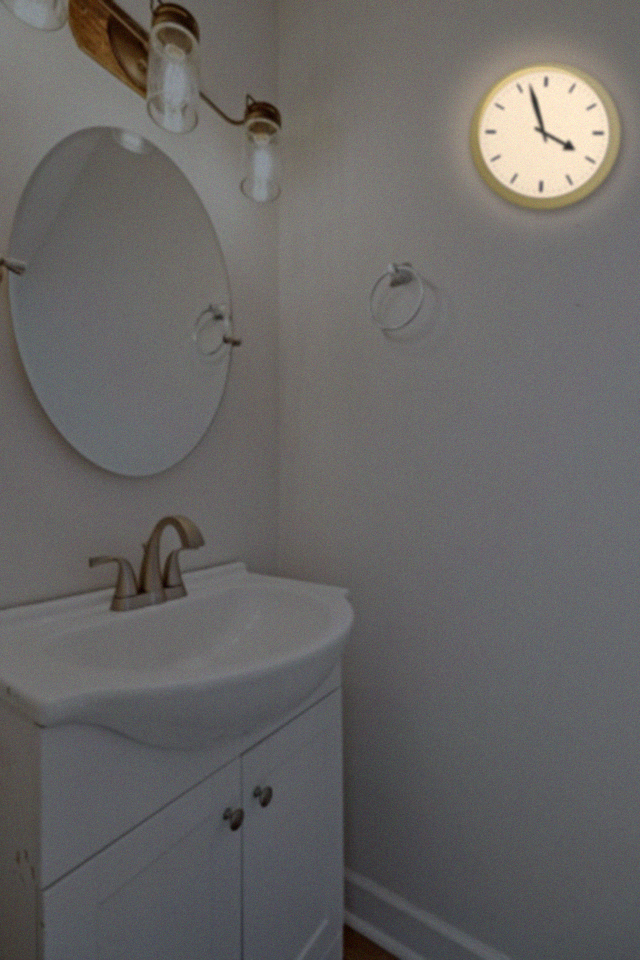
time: **3:57**
